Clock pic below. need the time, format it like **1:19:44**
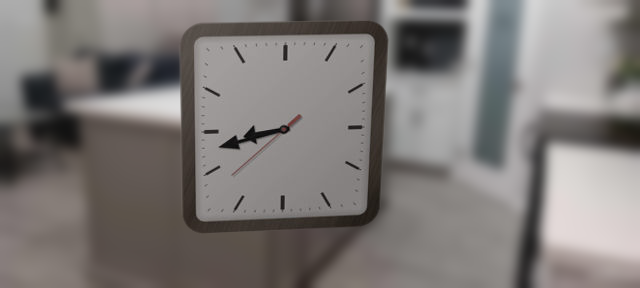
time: **8:42:38**
